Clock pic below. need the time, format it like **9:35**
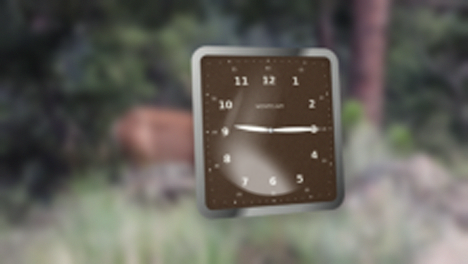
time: **9:15**
